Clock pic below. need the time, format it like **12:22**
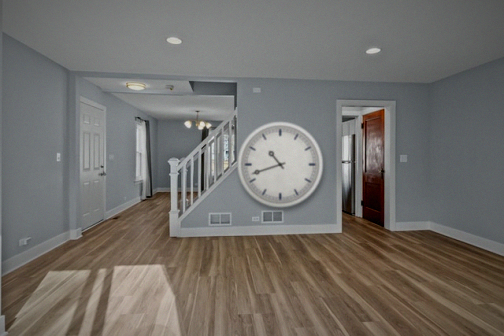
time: **10:42**
